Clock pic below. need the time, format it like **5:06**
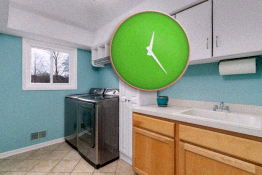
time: **12:24**
